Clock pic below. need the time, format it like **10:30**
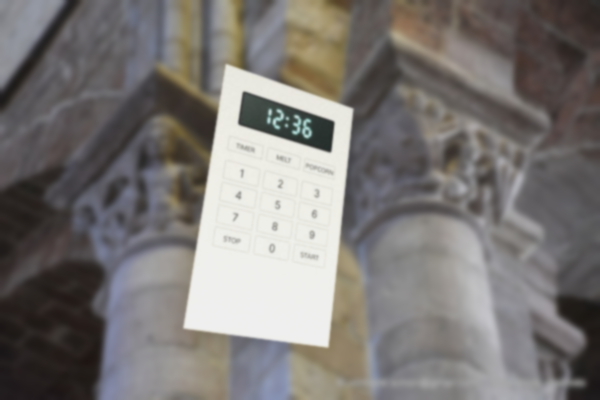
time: **12:36**
